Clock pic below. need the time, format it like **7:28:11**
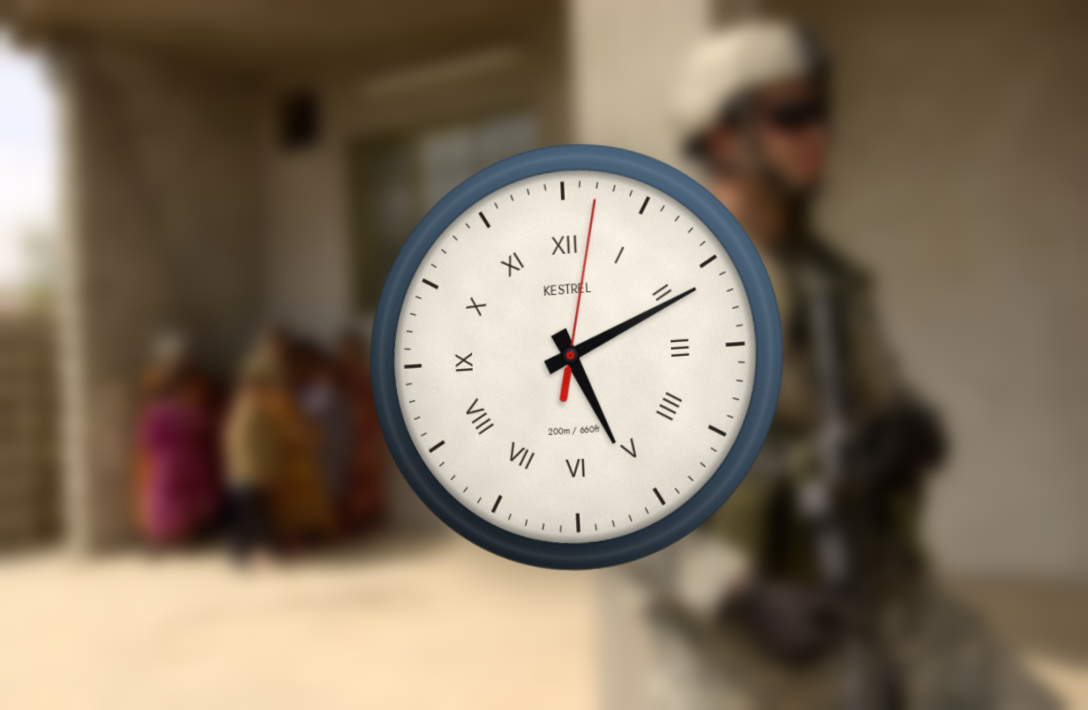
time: **5:11:02**
